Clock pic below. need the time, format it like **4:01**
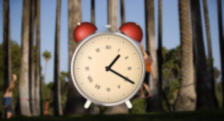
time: **1:20**
